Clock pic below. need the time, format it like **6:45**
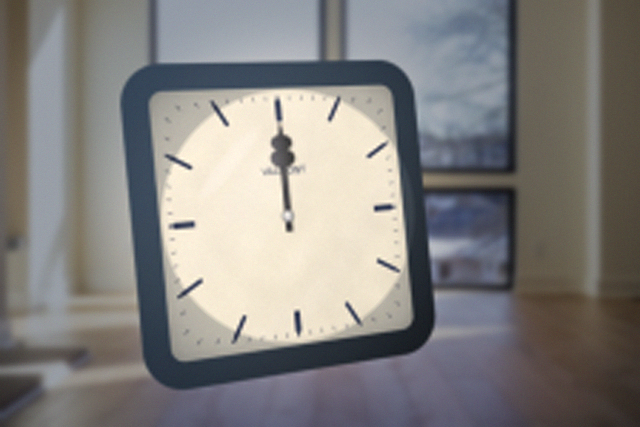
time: **12:00**
